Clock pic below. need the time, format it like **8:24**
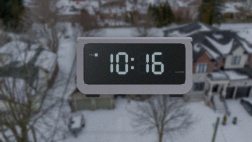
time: **10:16**
